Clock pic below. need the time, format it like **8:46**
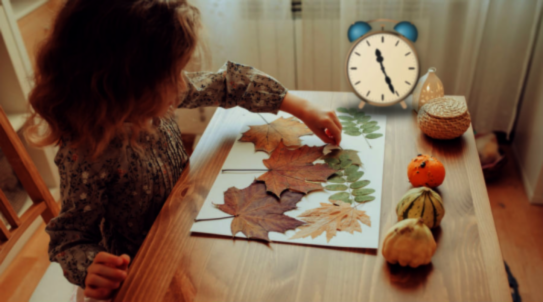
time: **11:26**
